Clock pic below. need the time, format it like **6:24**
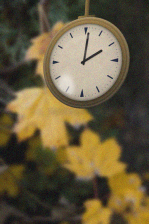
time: **2:01**
